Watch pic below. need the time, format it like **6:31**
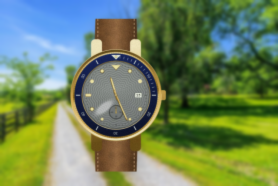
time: **11:26**
